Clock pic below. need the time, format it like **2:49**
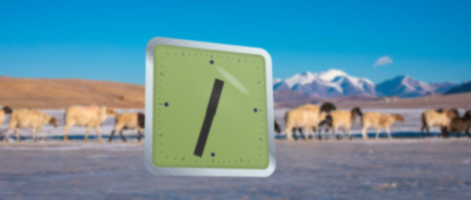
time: **12:33**
